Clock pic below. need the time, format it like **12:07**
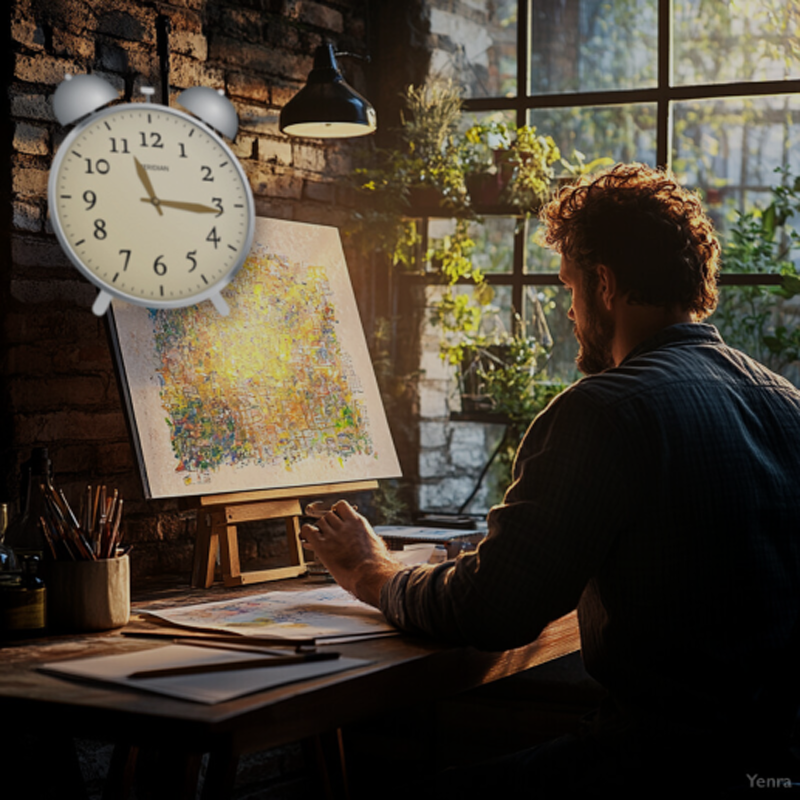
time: **11:16**
